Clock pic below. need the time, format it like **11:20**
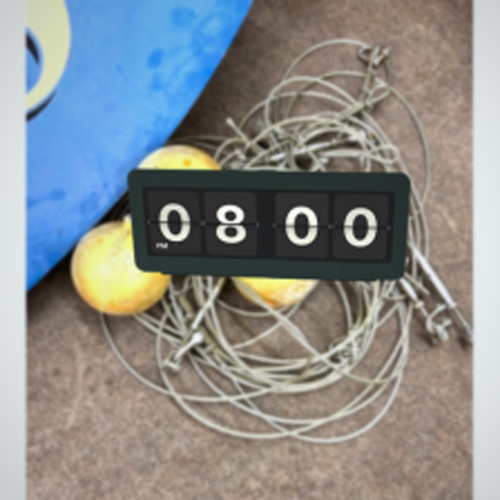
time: **8:00**
